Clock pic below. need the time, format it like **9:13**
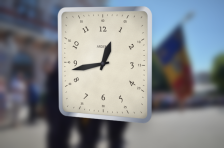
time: **12:43**
